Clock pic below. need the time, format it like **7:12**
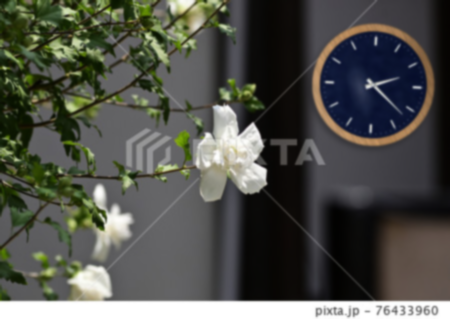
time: **2:22**
